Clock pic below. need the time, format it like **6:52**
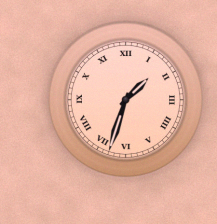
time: **1:33**
